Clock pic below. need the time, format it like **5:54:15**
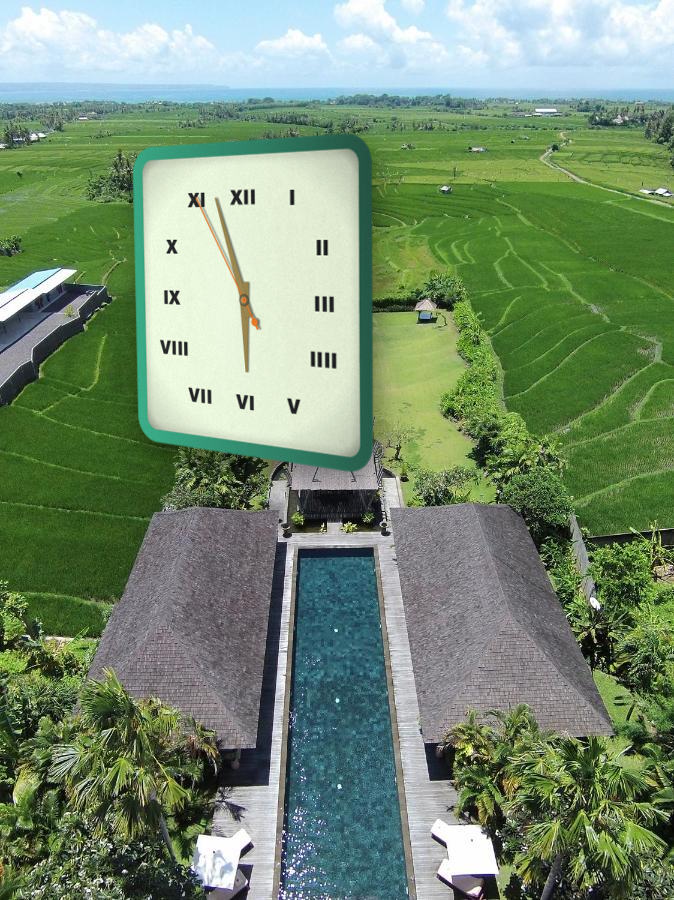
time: **5:56:55**
